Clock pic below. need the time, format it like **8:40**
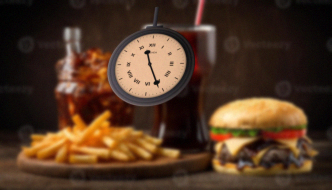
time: **11:26**
